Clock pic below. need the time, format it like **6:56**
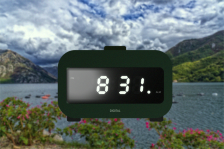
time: **8:31**
